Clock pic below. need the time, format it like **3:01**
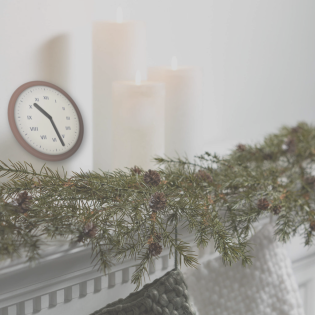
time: **10:27**
